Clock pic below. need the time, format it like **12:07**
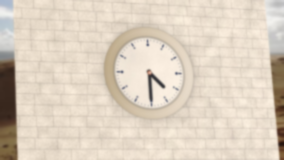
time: **4:30**
